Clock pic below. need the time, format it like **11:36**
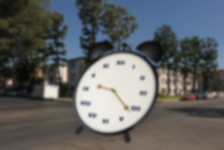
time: **9:22**
